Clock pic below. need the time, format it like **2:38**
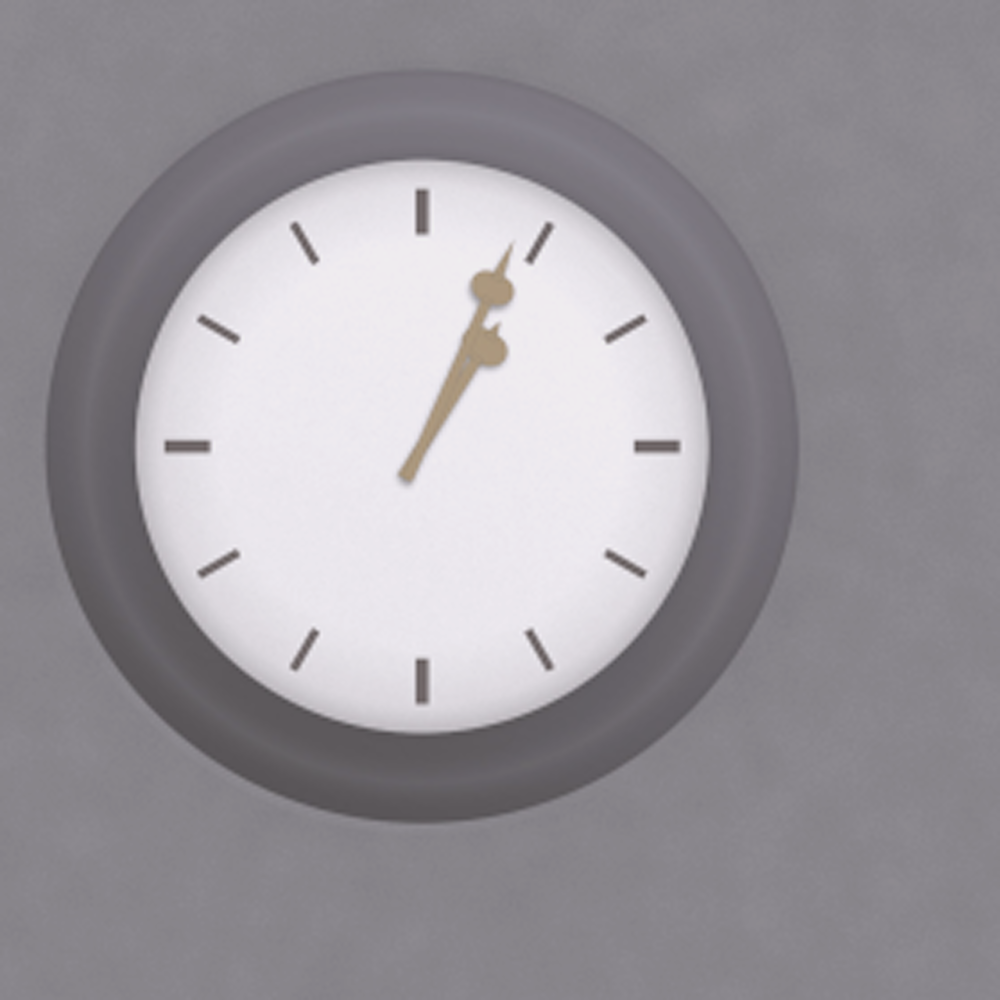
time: **1:04**
